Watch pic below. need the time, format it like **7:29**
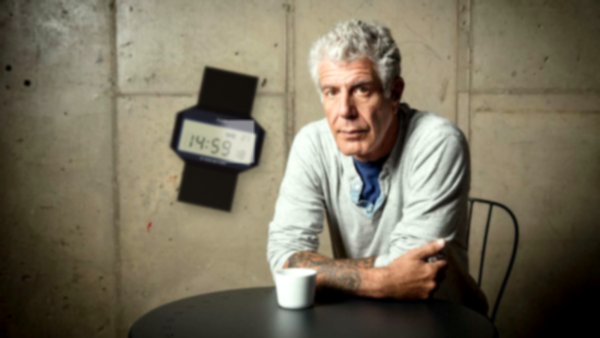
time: **14:59**
